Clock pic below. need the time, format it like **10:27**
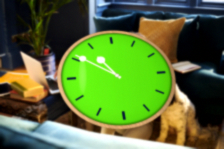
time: **10:51**
